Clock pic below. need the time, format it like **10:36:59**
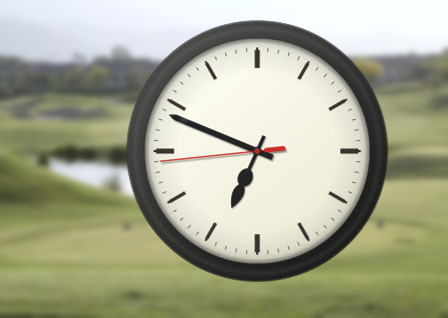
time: **6:48:44**
